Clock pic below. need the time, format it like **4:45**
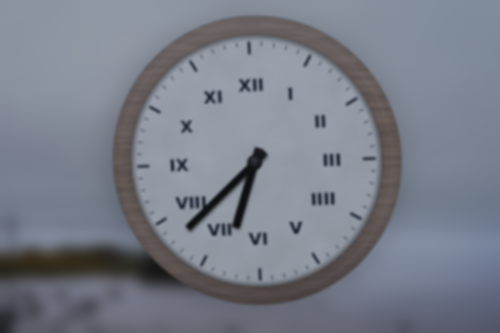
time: **6:38**
